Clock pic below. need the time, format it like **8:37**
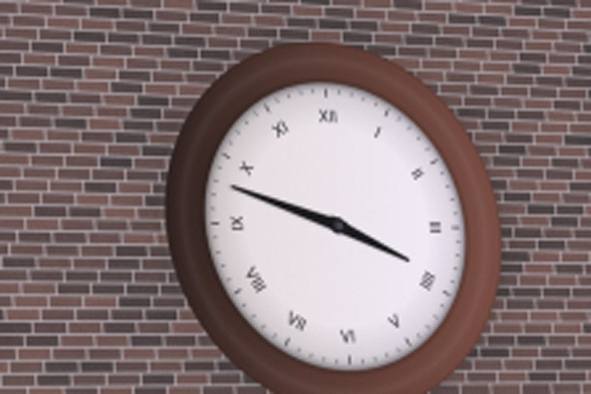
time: **3:48**
